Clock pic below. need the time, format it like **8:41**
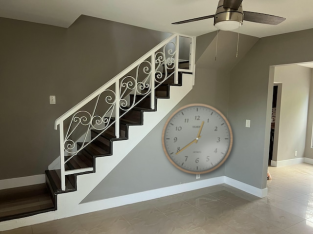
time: **12:39**
